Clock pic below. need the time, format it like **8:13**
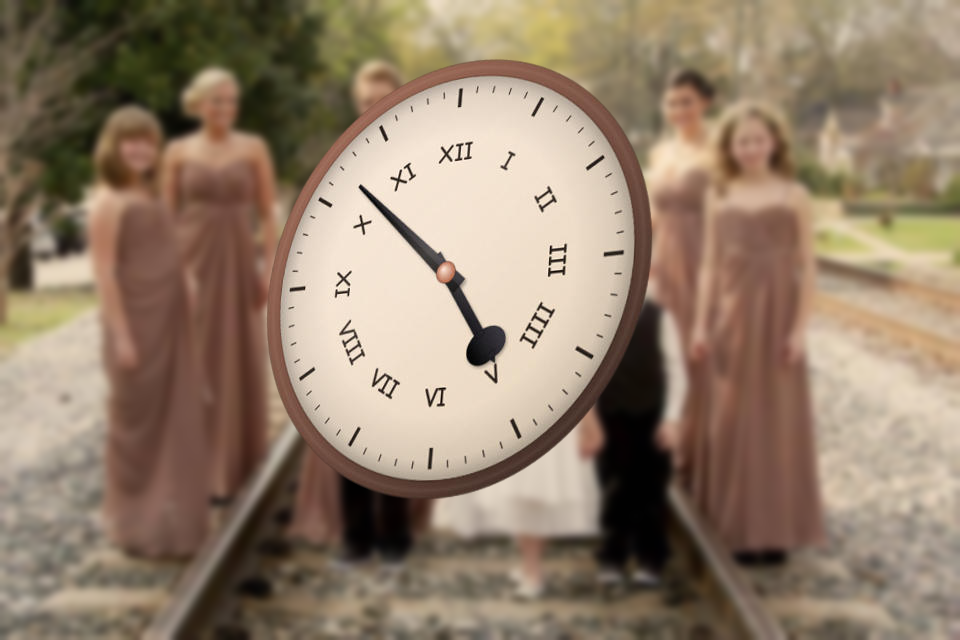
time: **4:52**
